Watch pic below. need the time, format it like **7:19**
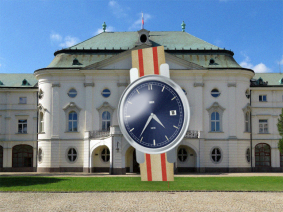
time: **4:36**
